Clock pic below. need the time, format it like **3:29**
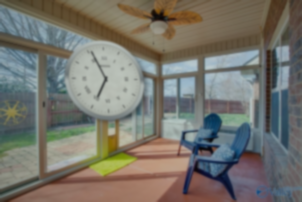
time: **6:56**
